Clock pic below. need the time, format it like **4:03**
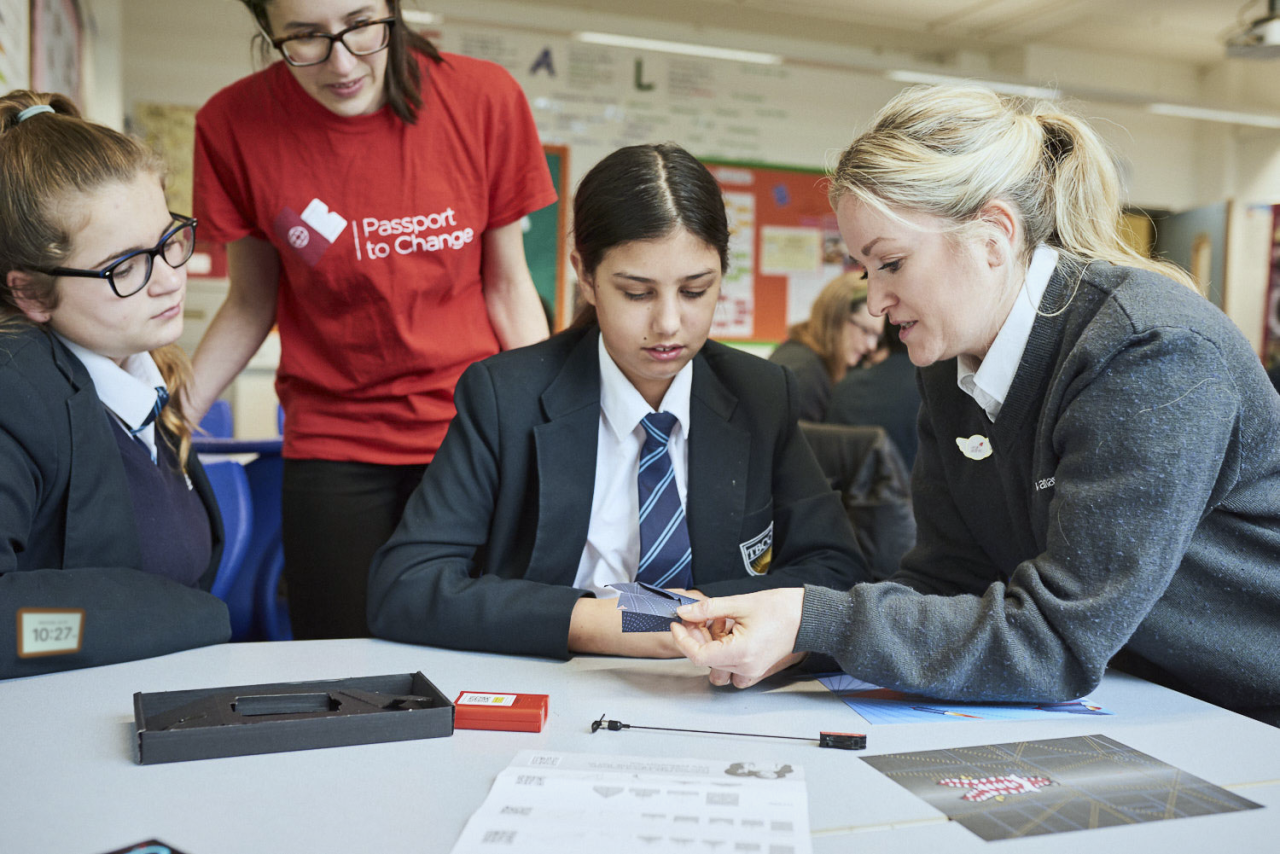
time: **10:27**
